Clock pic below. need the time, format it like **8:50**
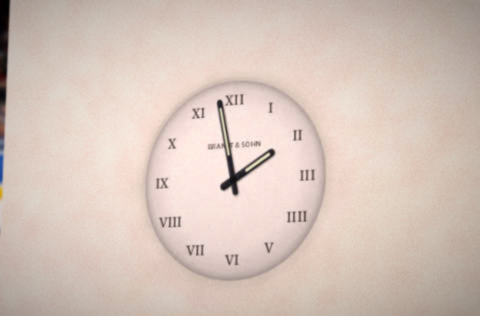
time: **1:58**
